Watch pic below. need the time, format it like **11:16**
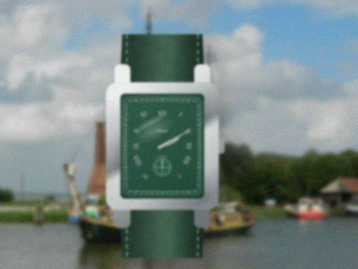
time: **2:10**
